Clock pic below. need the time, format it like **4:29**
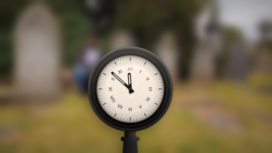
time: **11:52**
